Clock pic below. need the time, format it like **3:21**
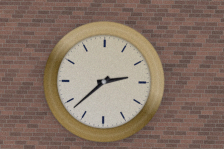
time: **2:38**
